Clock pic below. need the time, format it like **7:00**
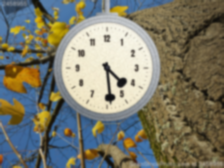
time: **4:29**
